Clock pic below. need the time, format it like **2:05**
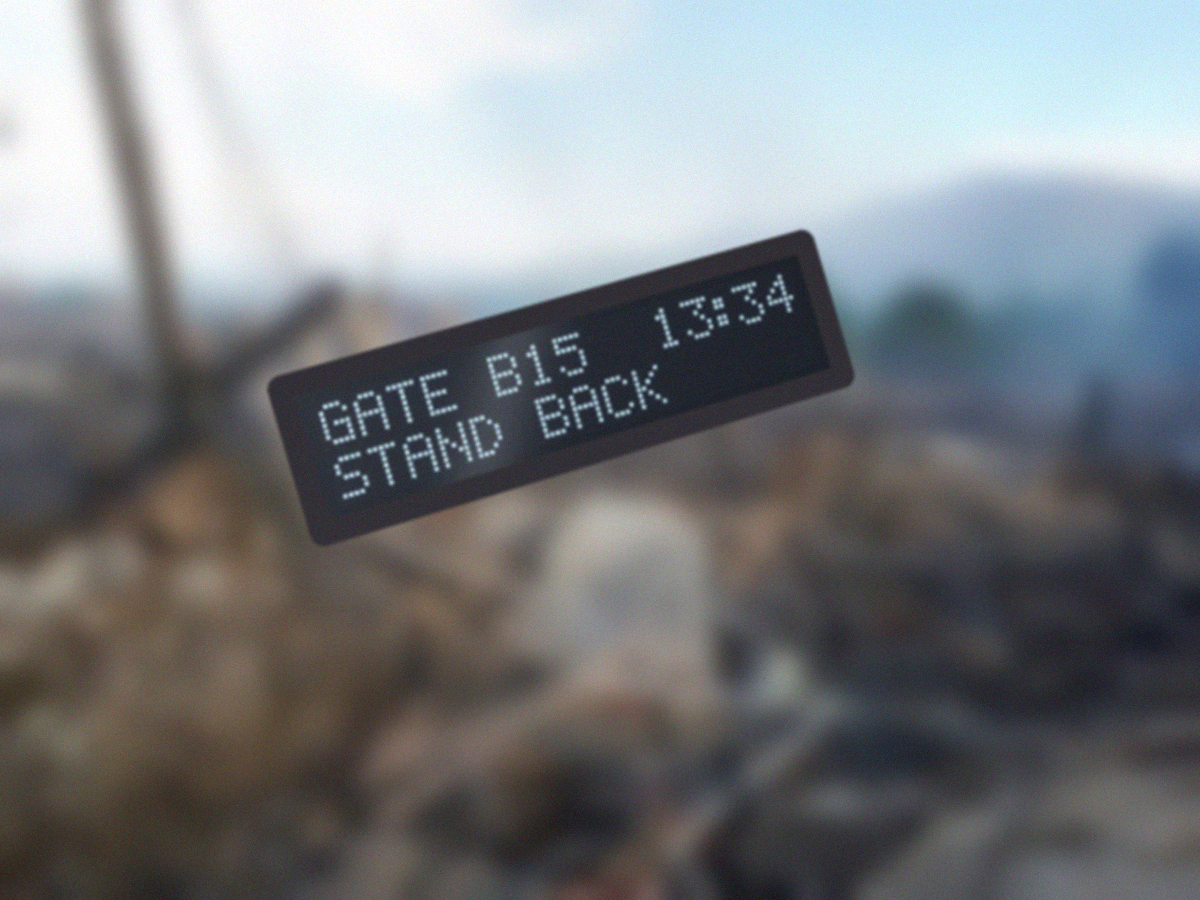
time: **13:34**
